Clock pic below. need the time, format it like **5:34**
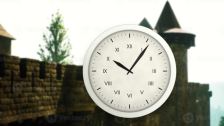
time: **10:06**
